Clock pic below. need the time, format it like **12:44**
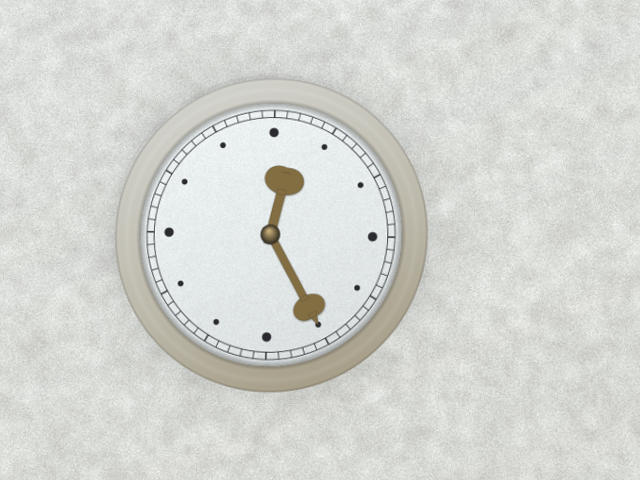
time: **12:25**
